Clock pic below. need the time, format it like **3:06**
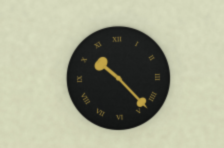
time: **10:23**
